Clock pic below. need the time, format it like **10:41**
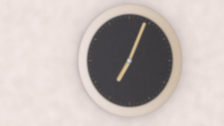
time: **7:04**
